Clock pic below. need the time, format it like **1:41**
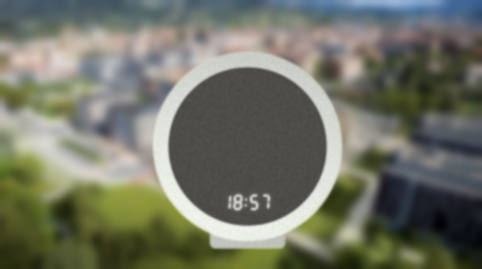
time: **18:57**
